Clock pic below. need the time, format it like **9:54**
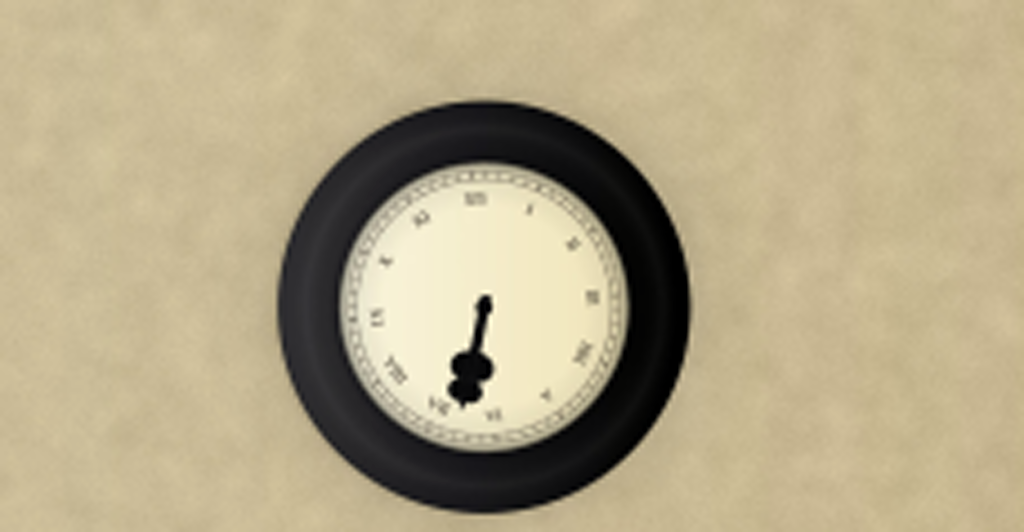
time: **6:33**
